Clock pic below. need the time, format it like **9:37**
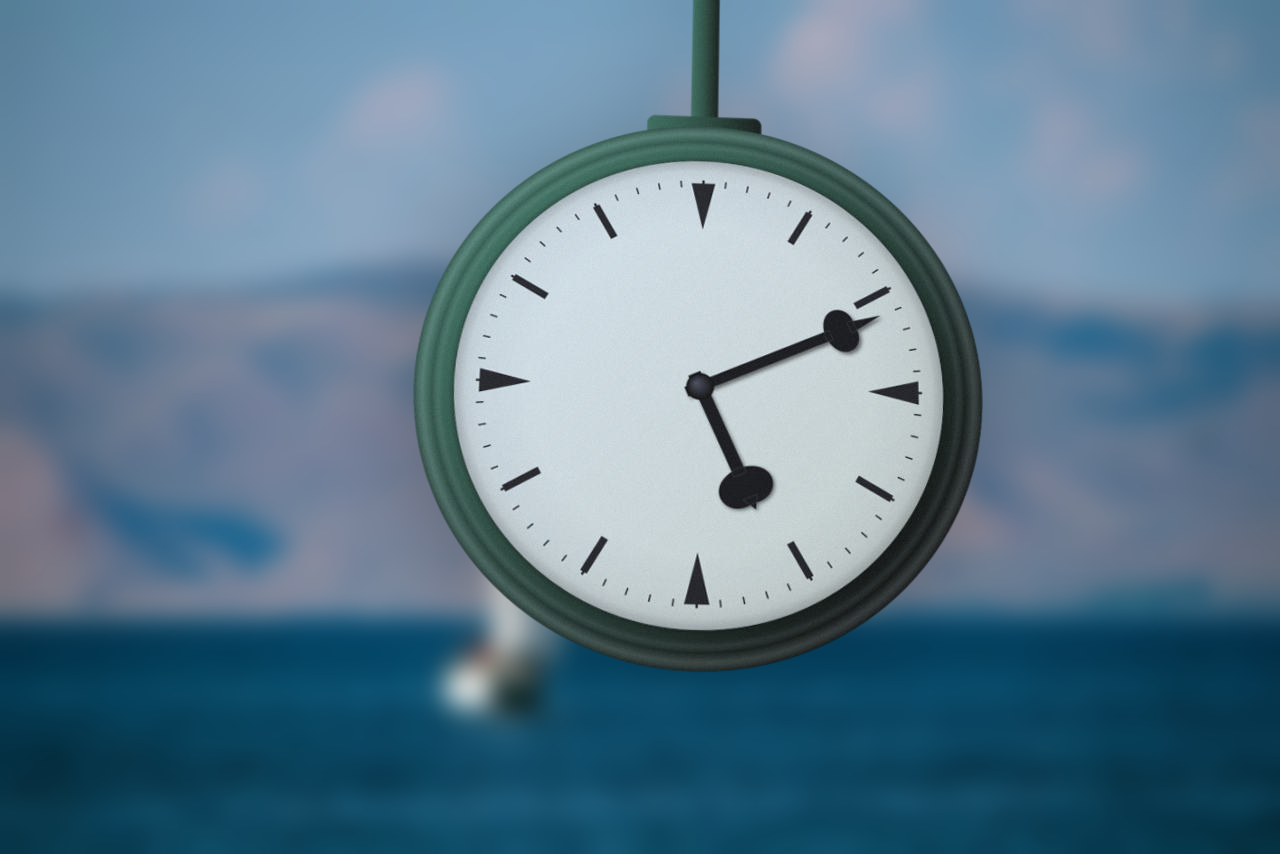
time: **5:11**
